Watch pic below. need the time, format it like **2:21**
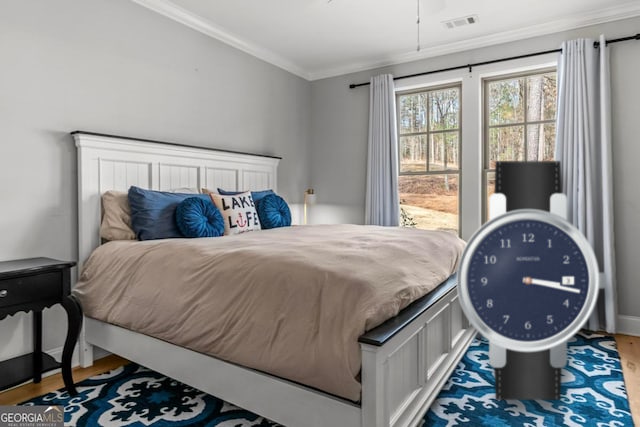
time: **3:17**
